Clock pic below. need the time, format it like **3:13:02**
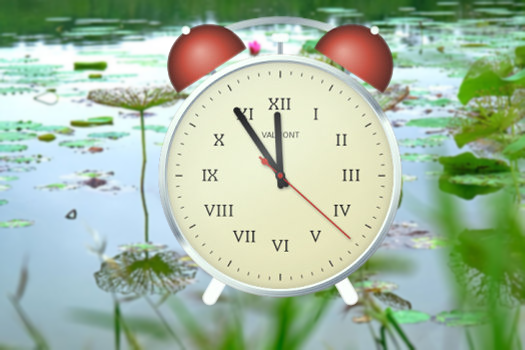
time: **11:54:22**
